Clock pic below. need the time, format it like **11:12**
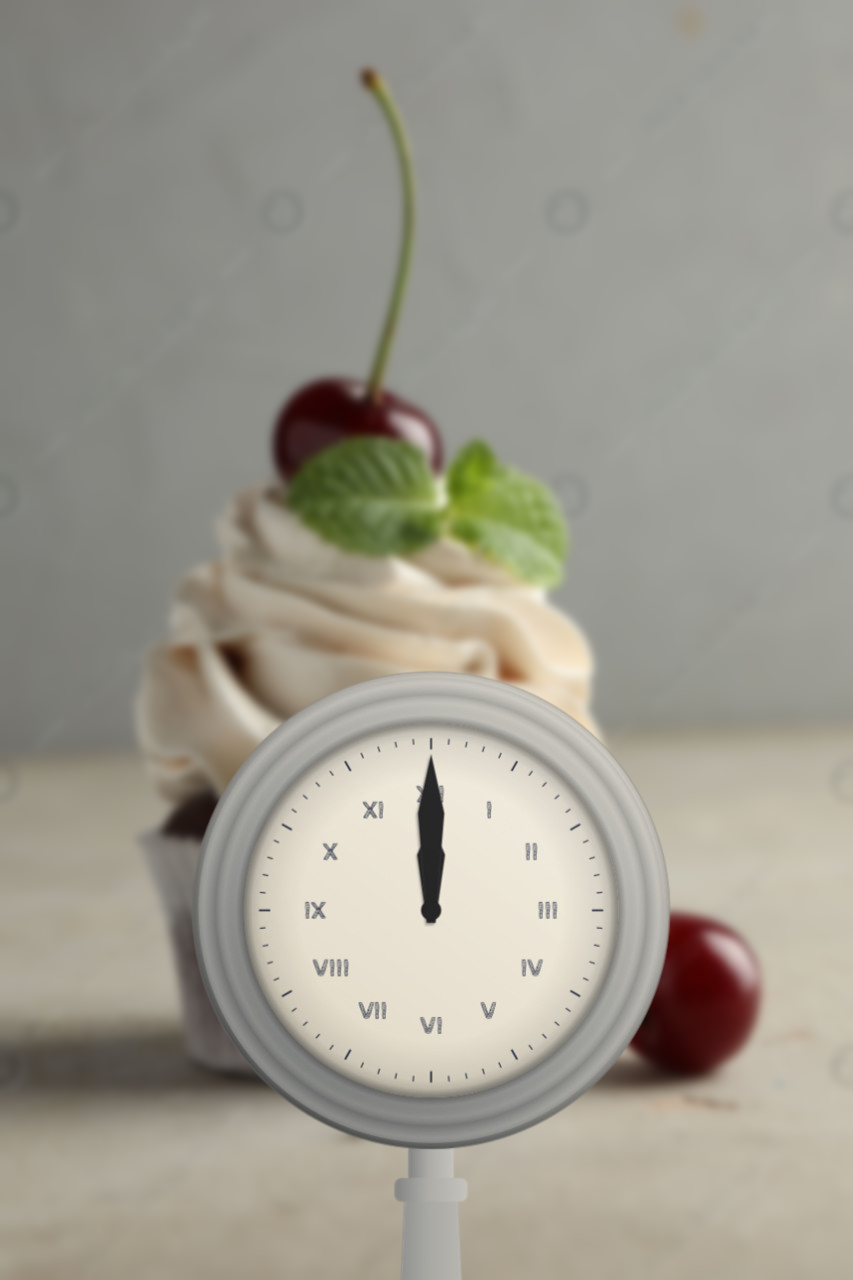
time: **12:00**
